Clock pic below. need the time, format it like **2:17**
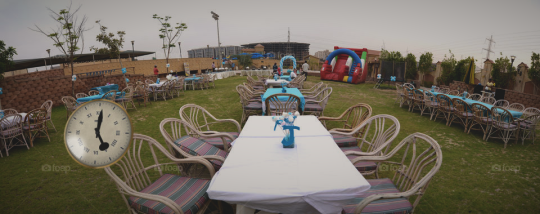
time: **5:01**
